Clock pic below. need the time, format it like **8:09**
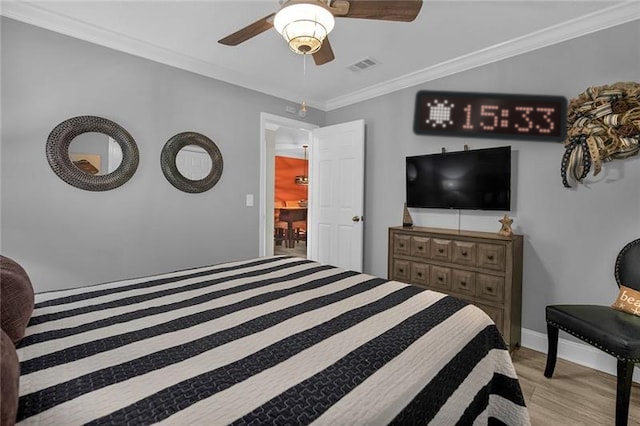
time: **15:33**
